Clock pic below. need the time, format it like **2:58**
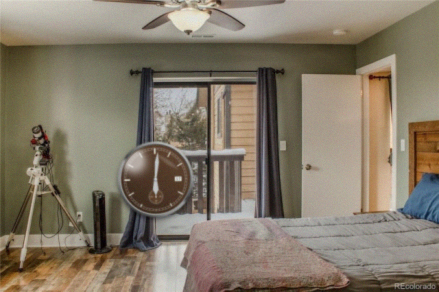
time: **6:01**
